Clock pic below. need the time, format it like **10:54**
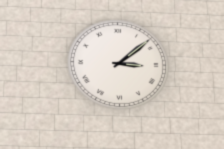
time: **3:08**
